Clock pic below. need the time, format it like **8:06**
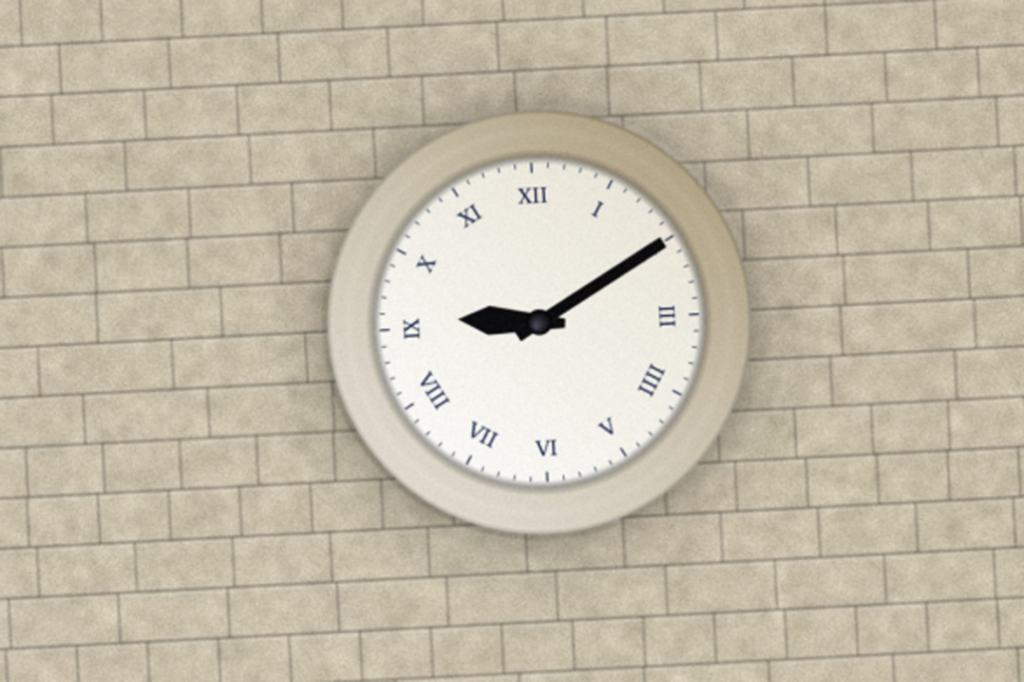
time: **9:10**
